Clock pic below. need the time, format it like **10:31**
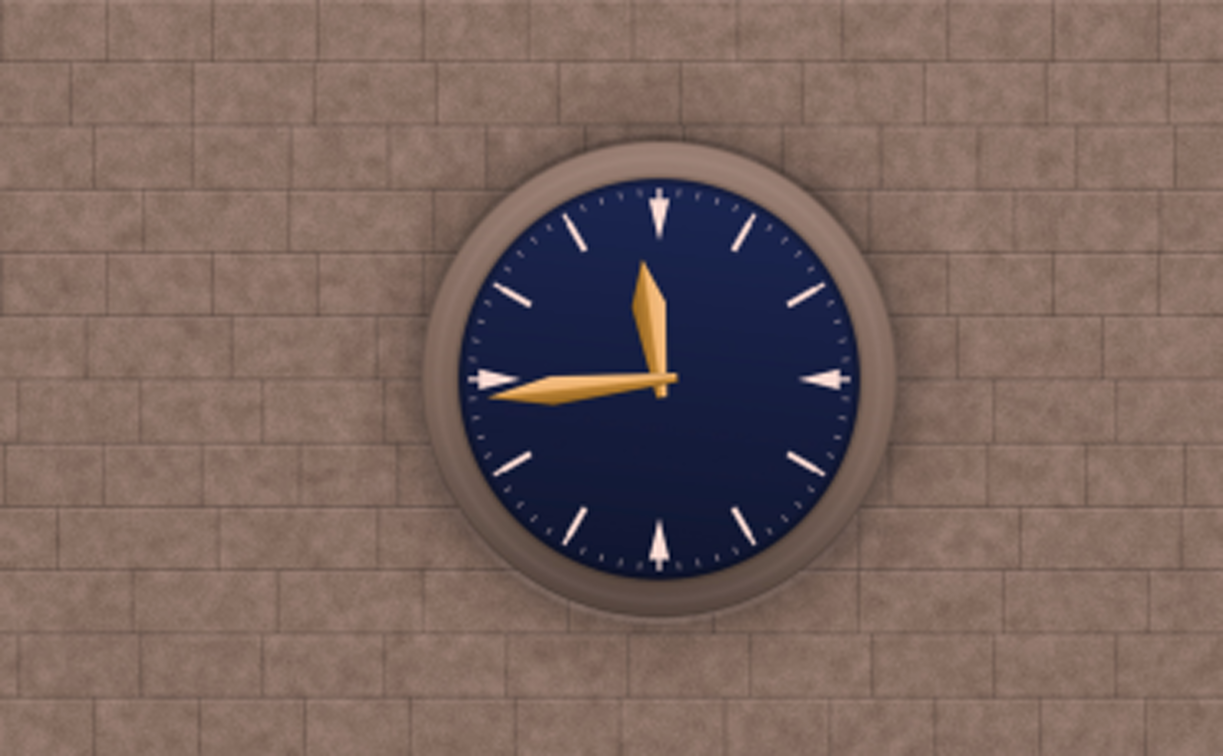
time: **11:44**
